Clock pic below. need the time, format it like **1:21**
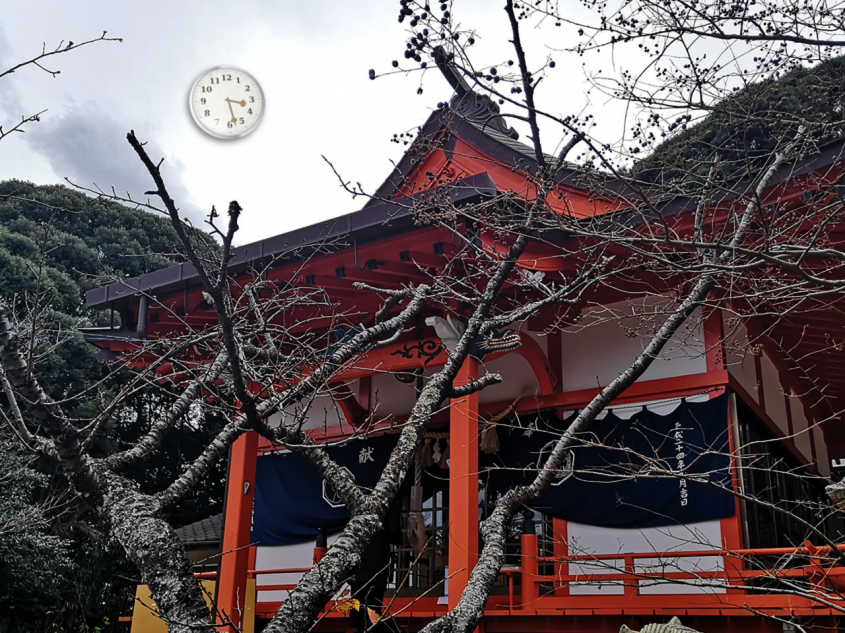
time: **3:28**
